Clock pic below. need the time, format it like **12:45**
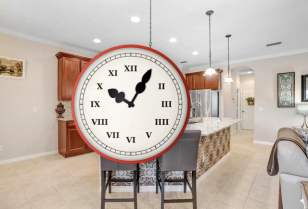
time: **10:05**
